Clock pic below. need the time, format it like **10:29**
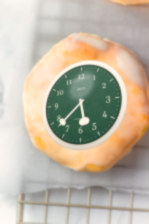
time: **5:38**
